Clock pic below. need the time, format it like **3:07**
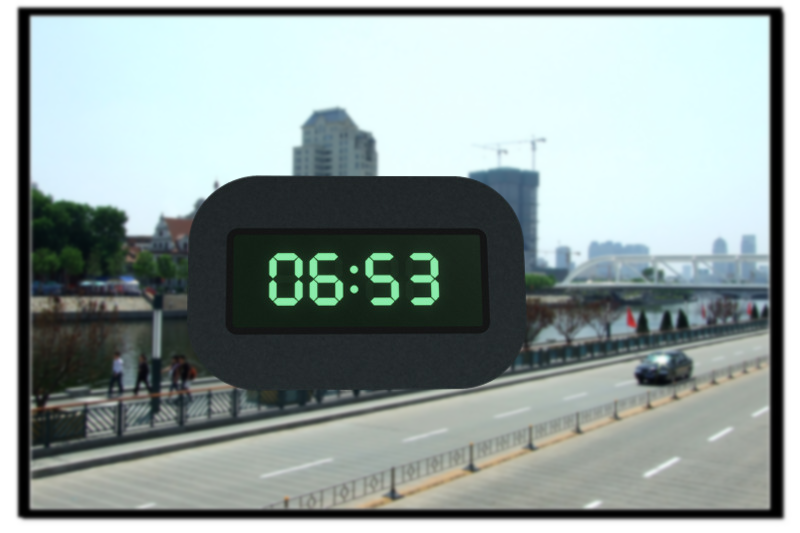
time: **6:53**
